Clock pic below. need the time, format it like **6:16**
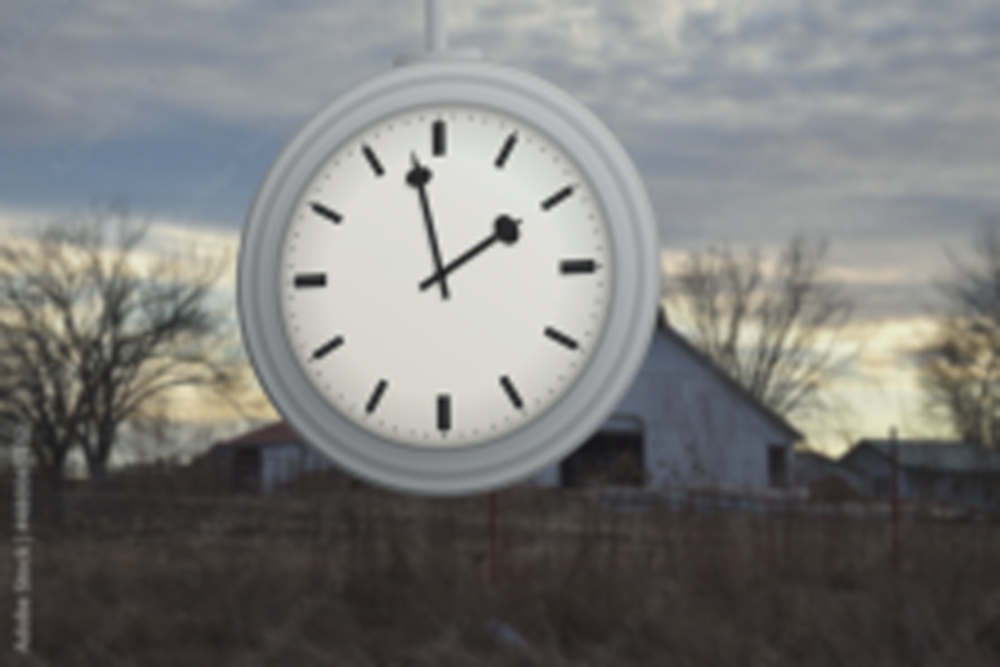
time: **1:58**
